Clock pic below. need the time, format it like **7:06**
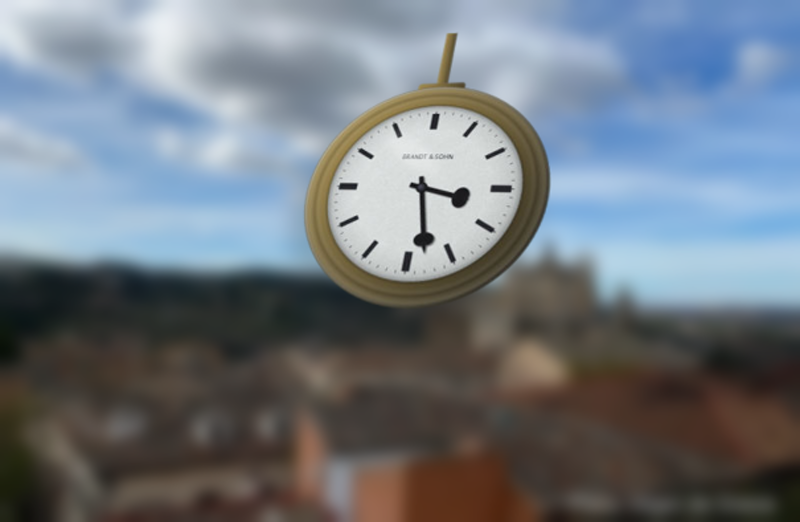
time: **3:28**
